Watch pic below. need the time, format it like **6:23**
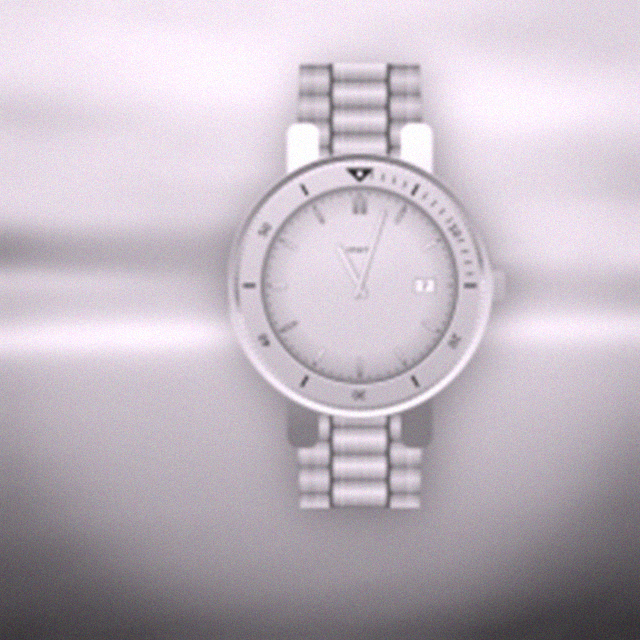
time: **11:03**
